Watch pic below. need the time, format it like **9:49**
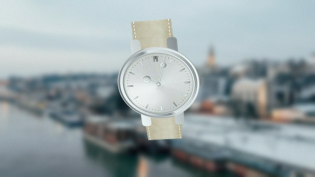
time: **10:03**
